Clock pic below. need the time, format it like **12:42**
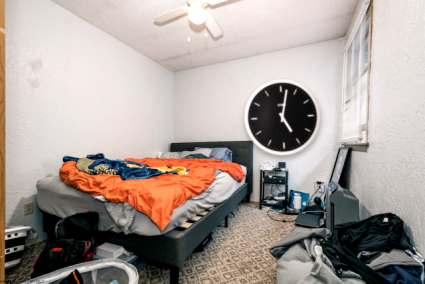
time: **5:02**
